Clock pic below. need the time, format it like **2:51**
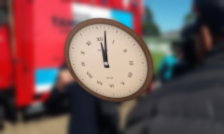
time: **12:02**
